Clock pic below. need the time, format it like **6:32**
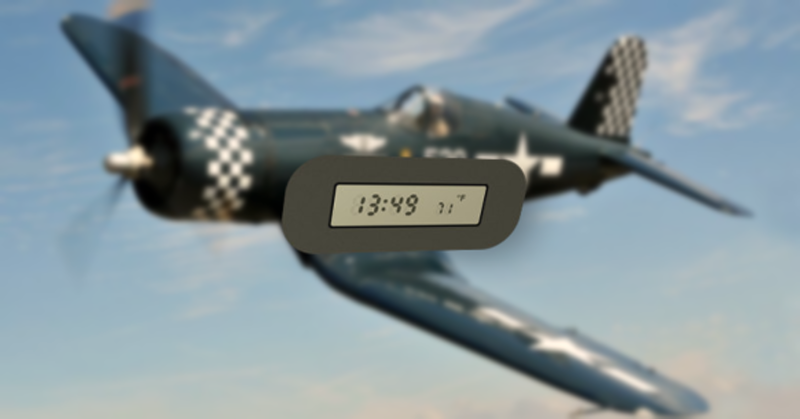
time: **13:49**
